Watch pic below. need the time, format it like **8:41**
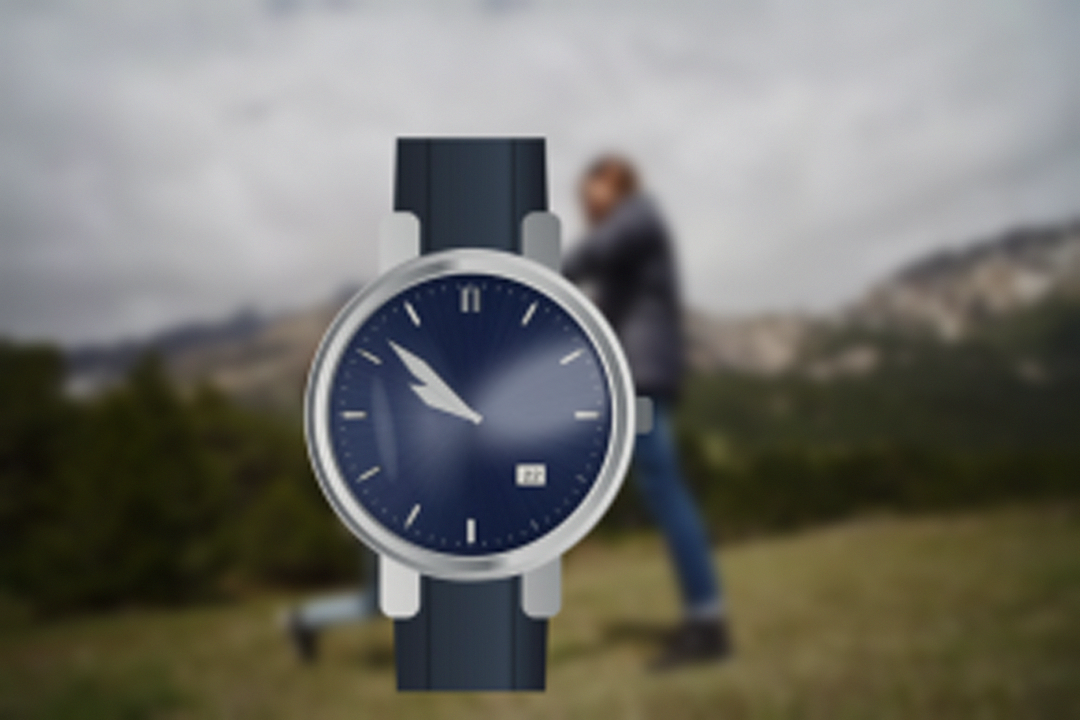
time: **9:52**
